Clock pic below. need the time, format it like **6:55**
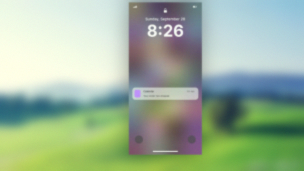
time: **8:26**
